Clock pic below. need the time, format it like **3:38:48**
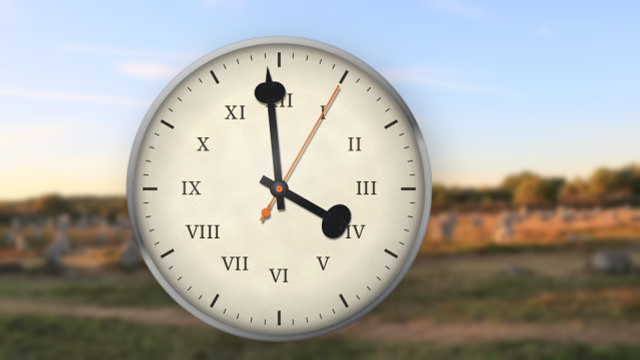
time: **3:59:05**
